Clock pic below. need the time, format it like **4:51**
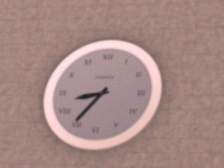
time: **8:36**
